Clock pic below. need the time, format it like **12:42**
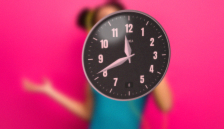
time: **11:41**
